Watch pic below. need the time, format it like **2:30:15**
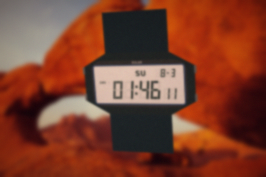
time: **1:46:11**
